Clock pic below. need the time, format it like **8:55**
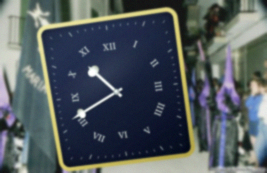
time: **10:41**
